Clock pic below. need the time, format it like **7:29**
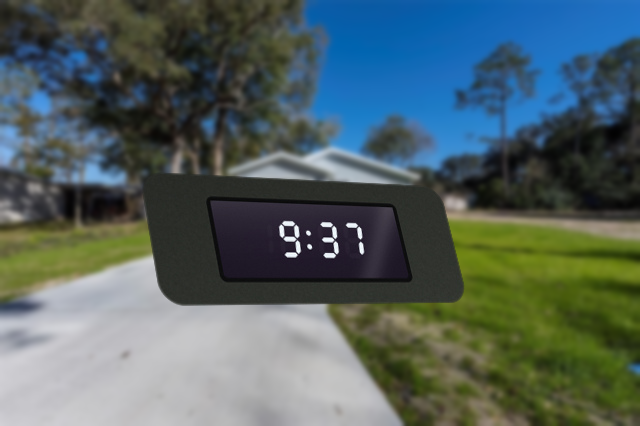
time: **9:37**
